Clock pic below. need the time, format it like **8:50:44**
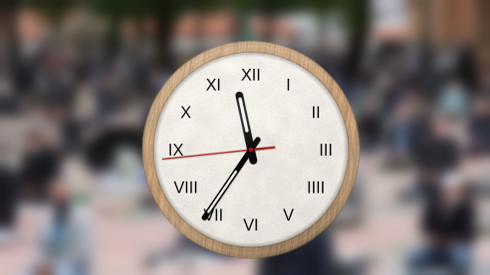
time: **11:35:44**
